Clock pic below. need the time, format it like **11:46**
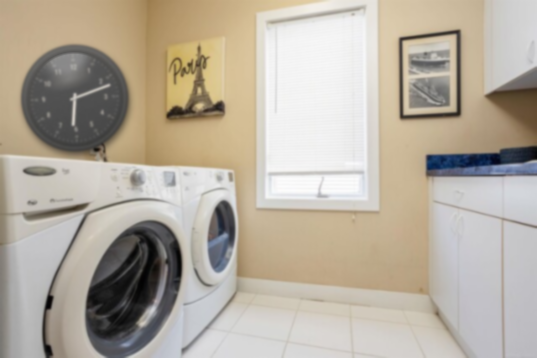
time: **6:12**
